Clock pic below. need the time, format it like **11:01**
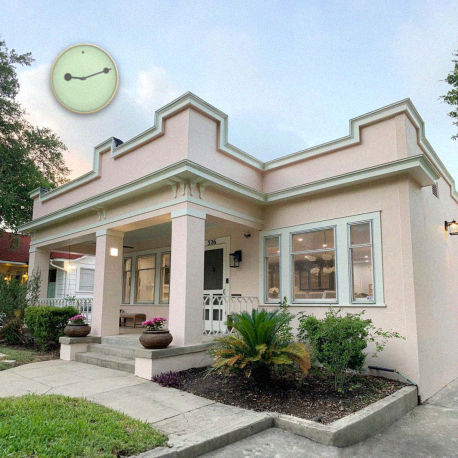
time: **9:12**
